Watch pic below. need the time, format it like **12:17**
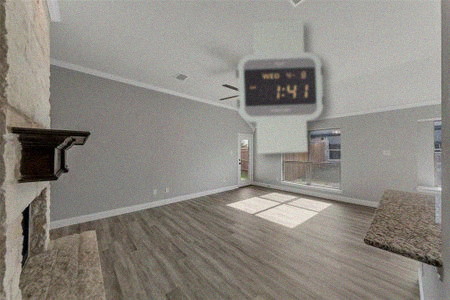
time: **1:41**
